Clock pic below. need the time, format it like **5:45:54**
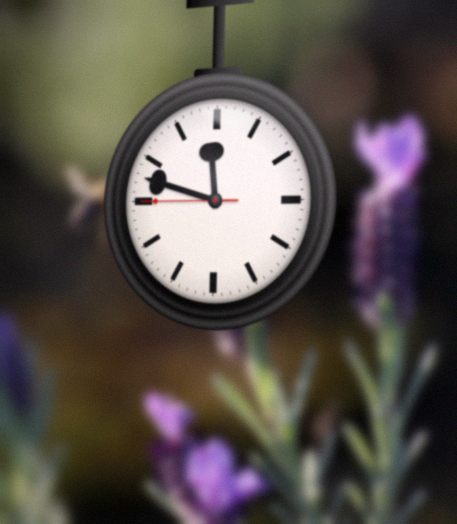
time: **11:47:45**
